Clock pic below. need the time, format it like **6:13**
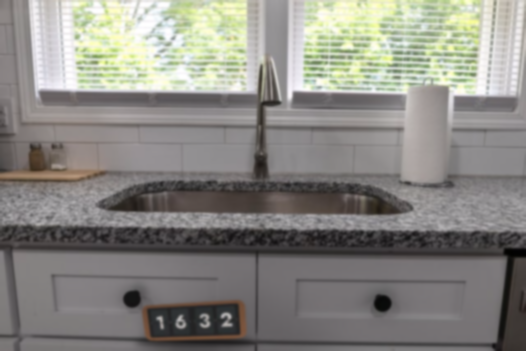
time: **16:32**
